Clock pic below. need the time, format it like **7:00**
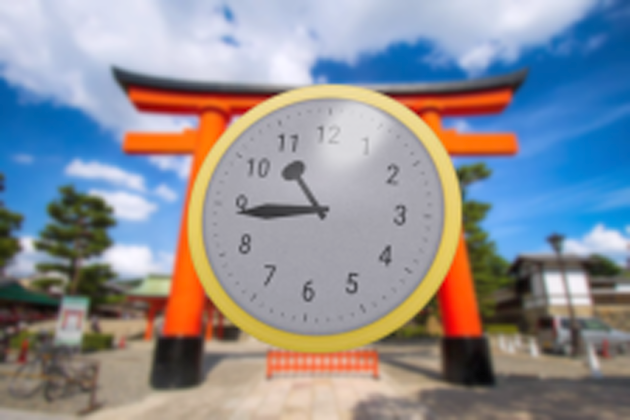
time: **10:44**
